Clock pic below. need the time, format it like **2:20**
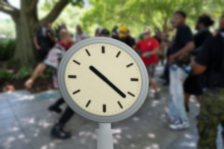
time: **10:22**
